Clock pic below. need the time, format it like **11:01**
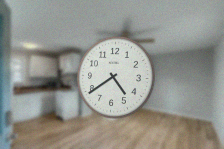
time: **4:39**
